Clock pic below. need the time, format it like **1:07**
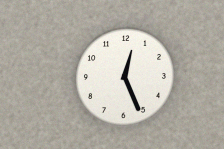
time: **12:26**
